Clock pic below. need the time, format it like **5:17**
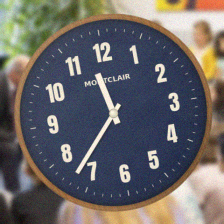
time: **11:37**
